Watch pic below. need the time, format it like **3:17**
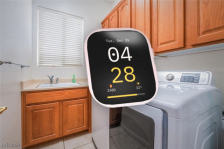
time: **4:28**
